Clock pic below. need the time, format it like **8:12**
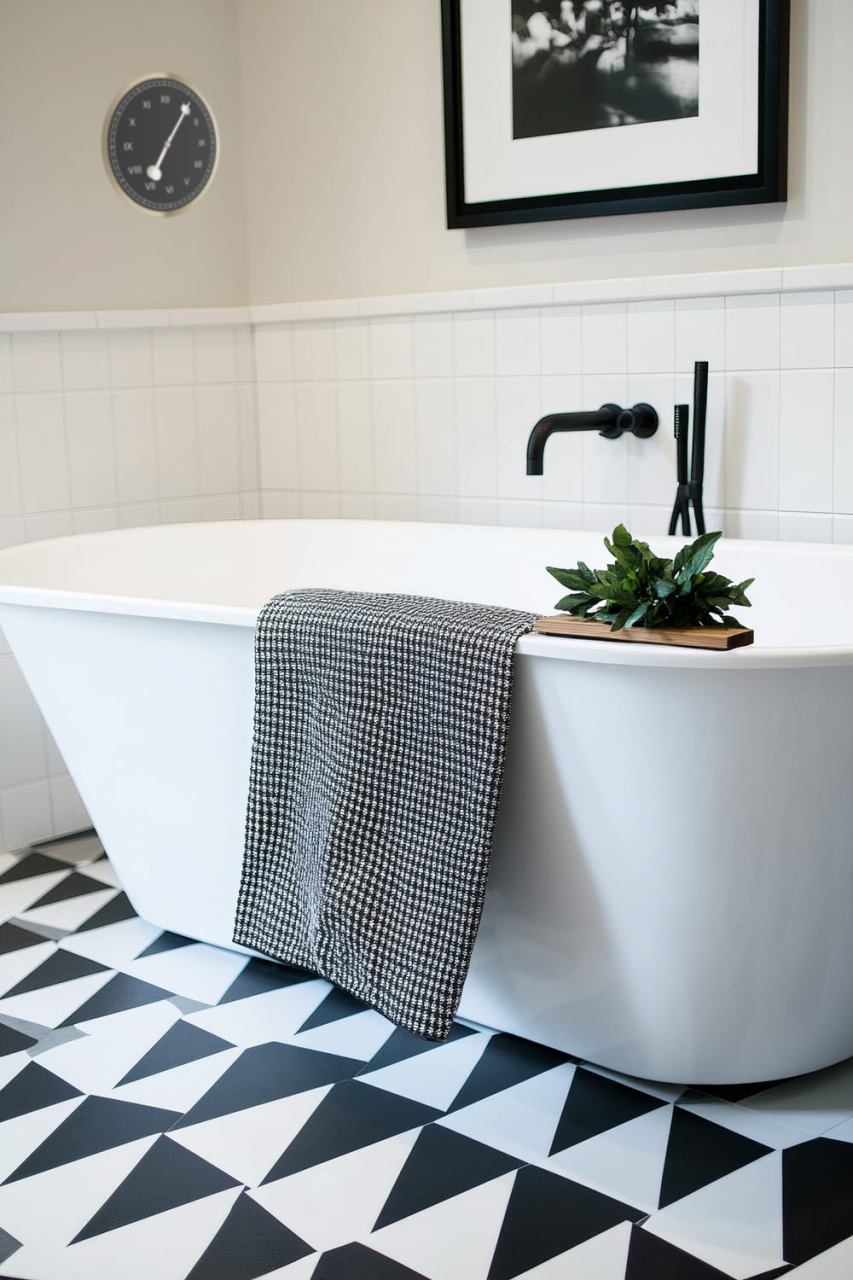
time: **7:06**
